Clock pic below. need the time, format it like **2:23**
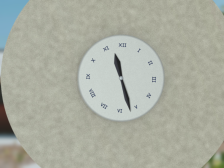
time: **11:27**
